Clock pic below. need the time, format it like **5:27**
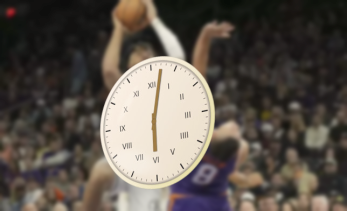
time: **6:02**
